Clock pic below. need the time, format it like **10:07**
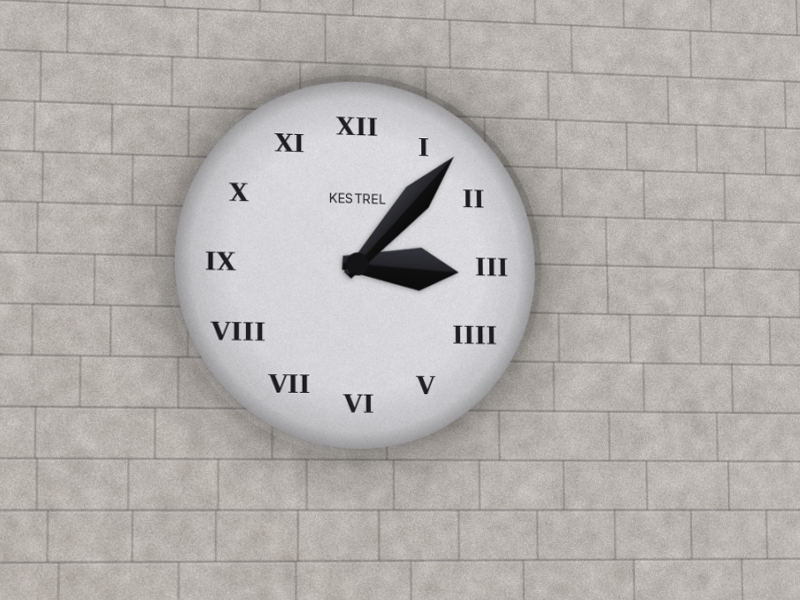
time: **3:07**
